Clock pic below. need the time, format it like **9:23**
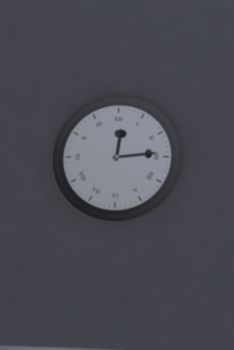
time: **12:14**
